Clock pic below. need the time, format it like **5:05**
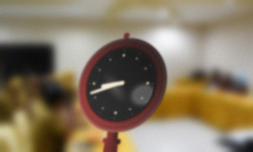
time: **8:42**
